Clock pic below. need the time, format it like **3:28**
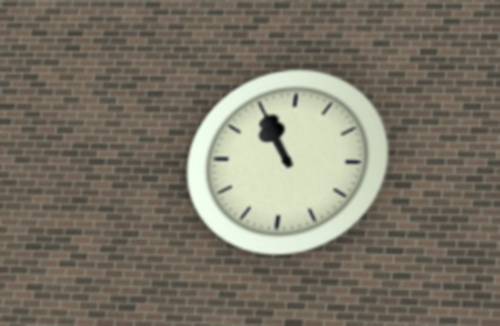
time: **10:55**
